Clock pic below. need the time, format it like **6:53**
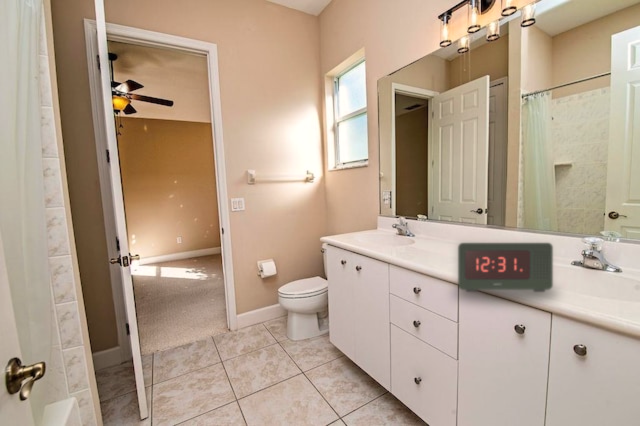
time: **12:31**
